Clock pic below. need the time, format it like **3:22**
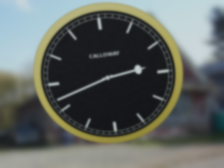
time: **2:42**
